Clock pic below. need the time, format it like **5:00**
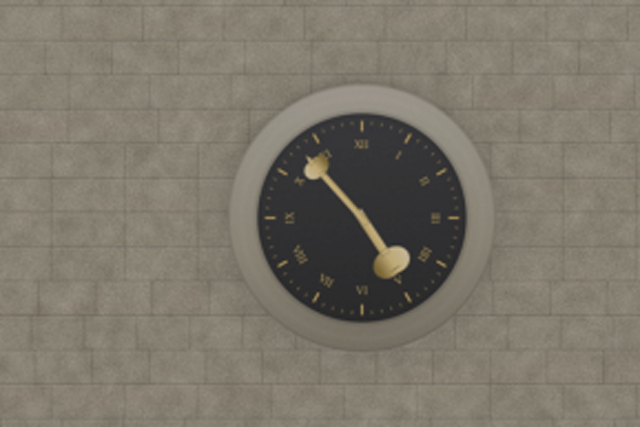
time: **4:53**
